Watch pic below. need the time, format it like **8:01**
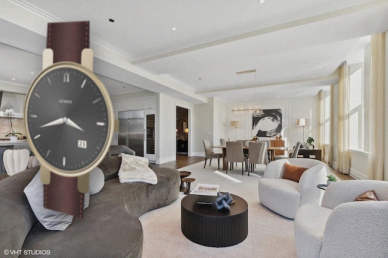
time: **3:42**
